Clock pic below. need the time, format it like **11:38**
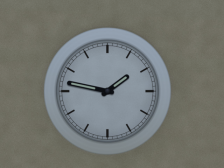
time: **1:47**
